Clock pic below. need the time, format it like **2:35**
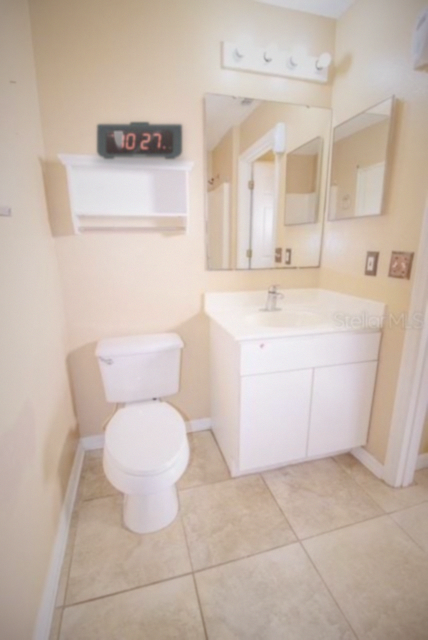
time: **10:27**
